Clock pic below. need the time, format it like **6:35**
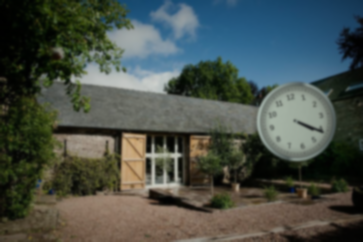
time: **4:21**
